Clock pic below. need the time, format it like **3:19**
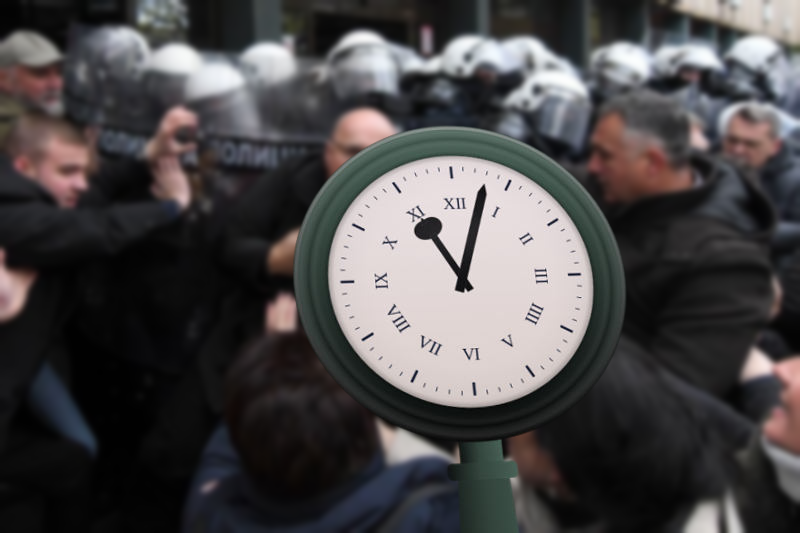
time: **11:03**
